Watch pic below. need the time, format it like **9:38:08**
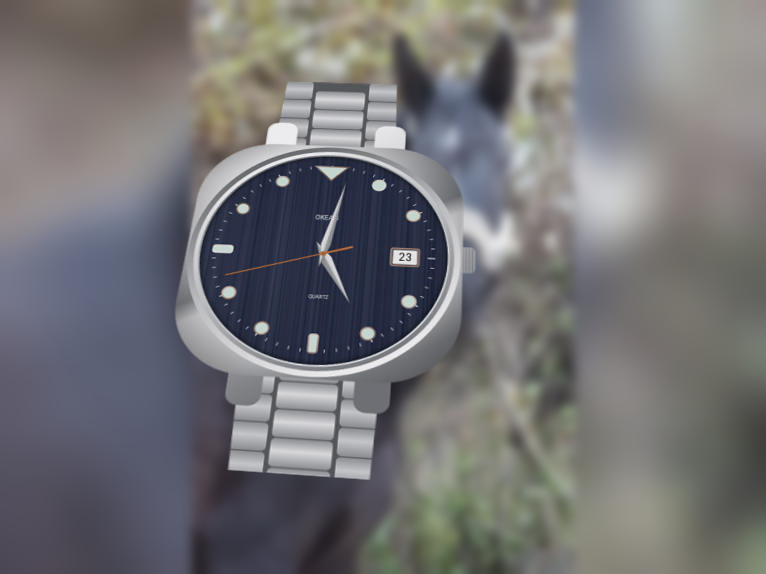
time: **5:01:42**
